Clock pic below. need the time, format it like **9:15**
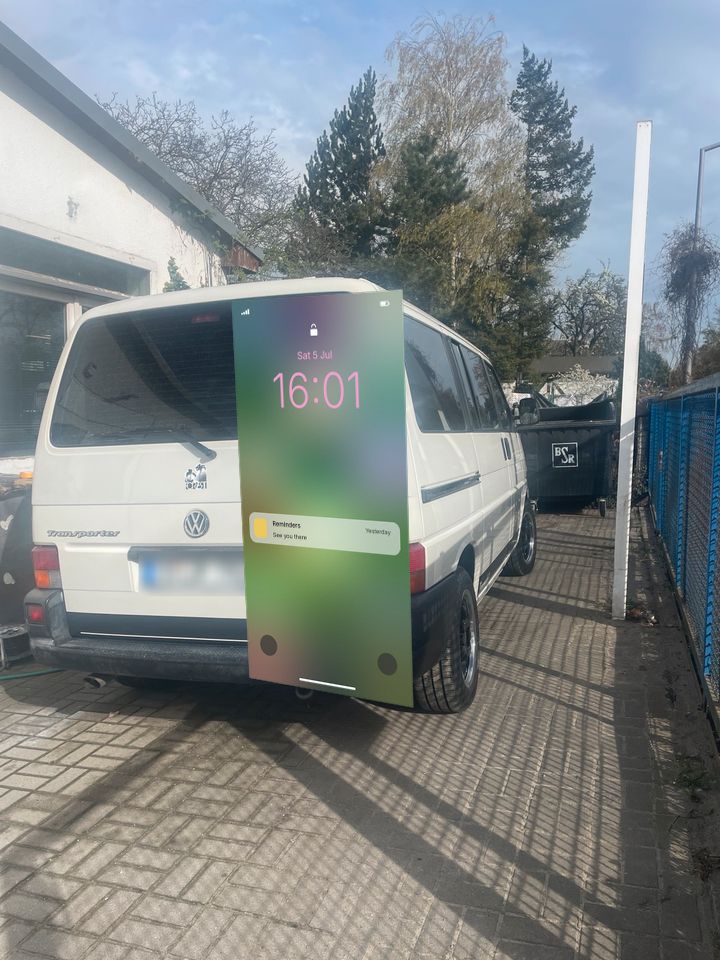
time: **16:01**
